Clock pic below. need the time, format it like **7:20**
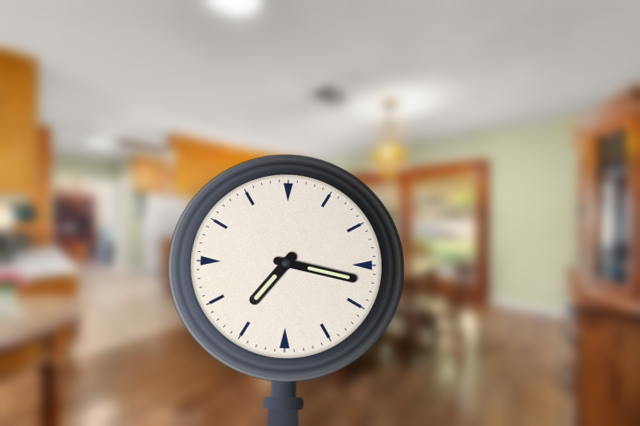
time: **7:17**
